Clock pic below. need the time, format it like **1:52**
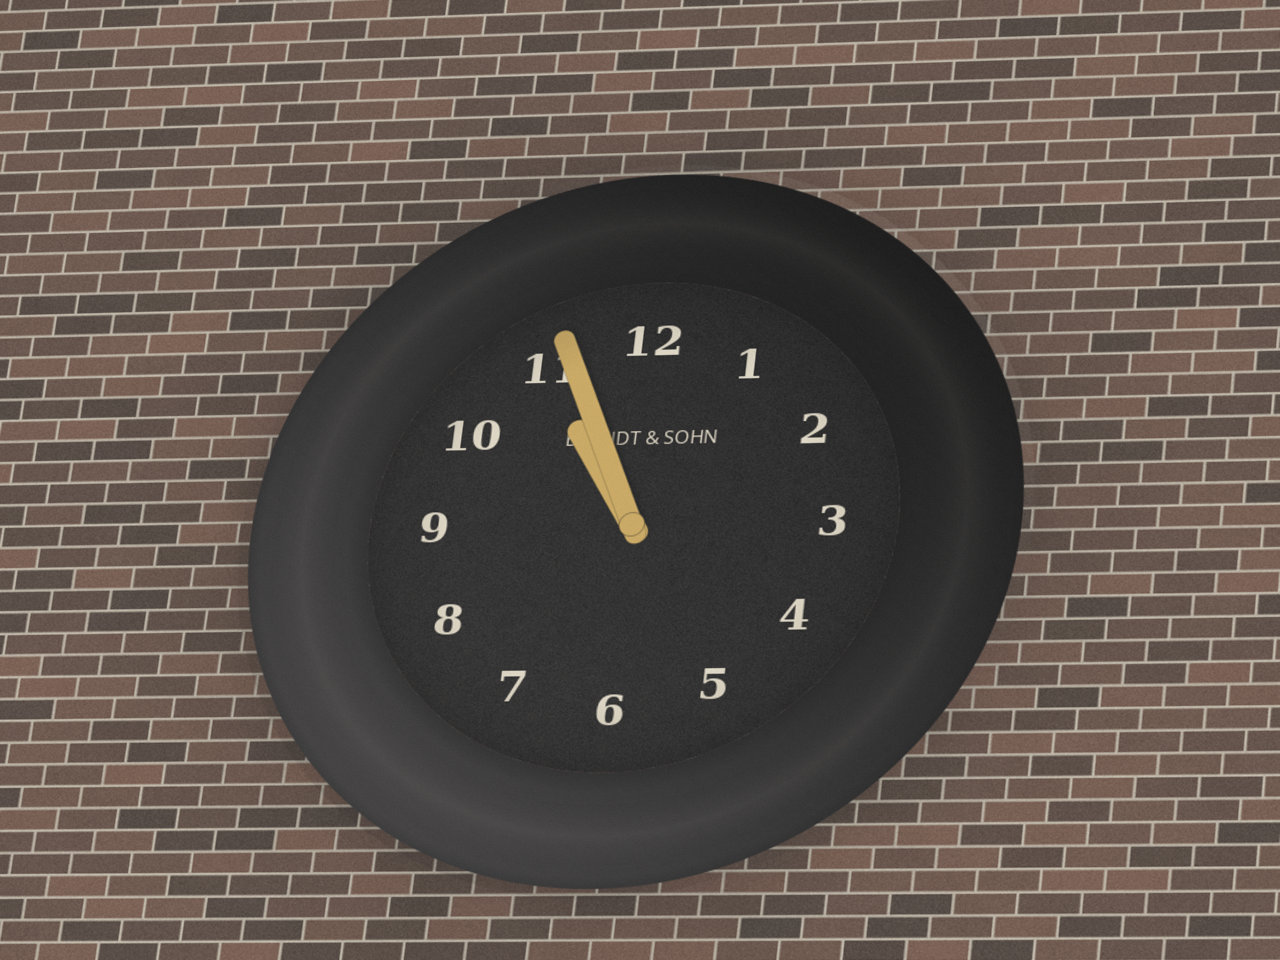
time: **10:56**
